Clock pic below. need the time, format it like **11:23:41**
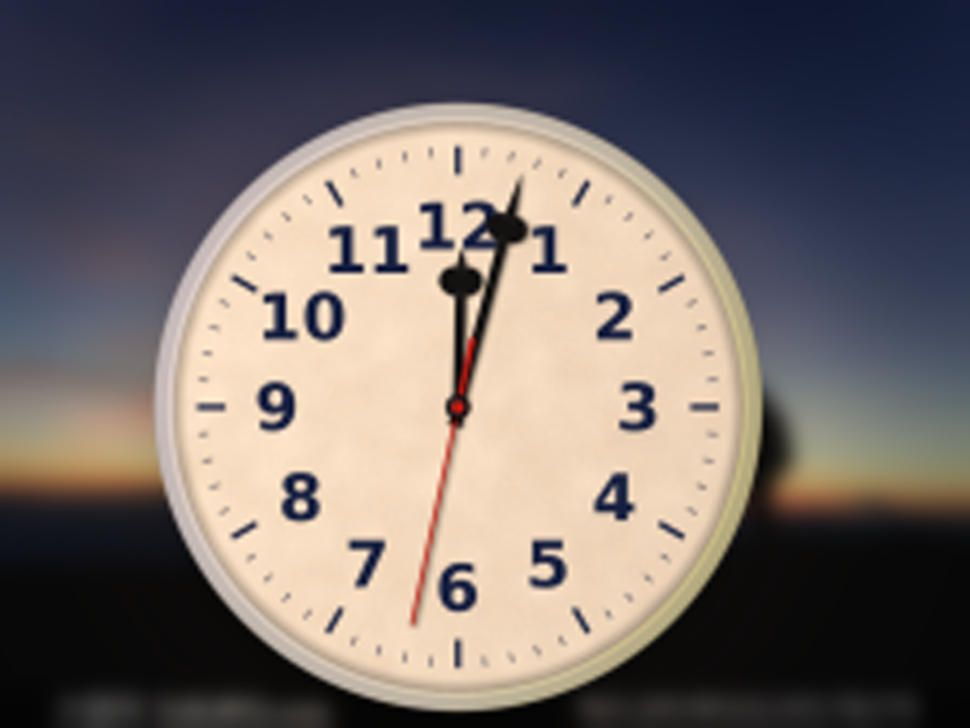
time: **12:02:32**
